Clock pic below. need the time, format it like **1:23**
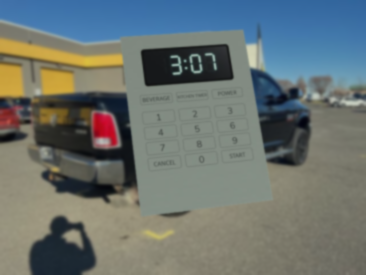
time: **3:07**
